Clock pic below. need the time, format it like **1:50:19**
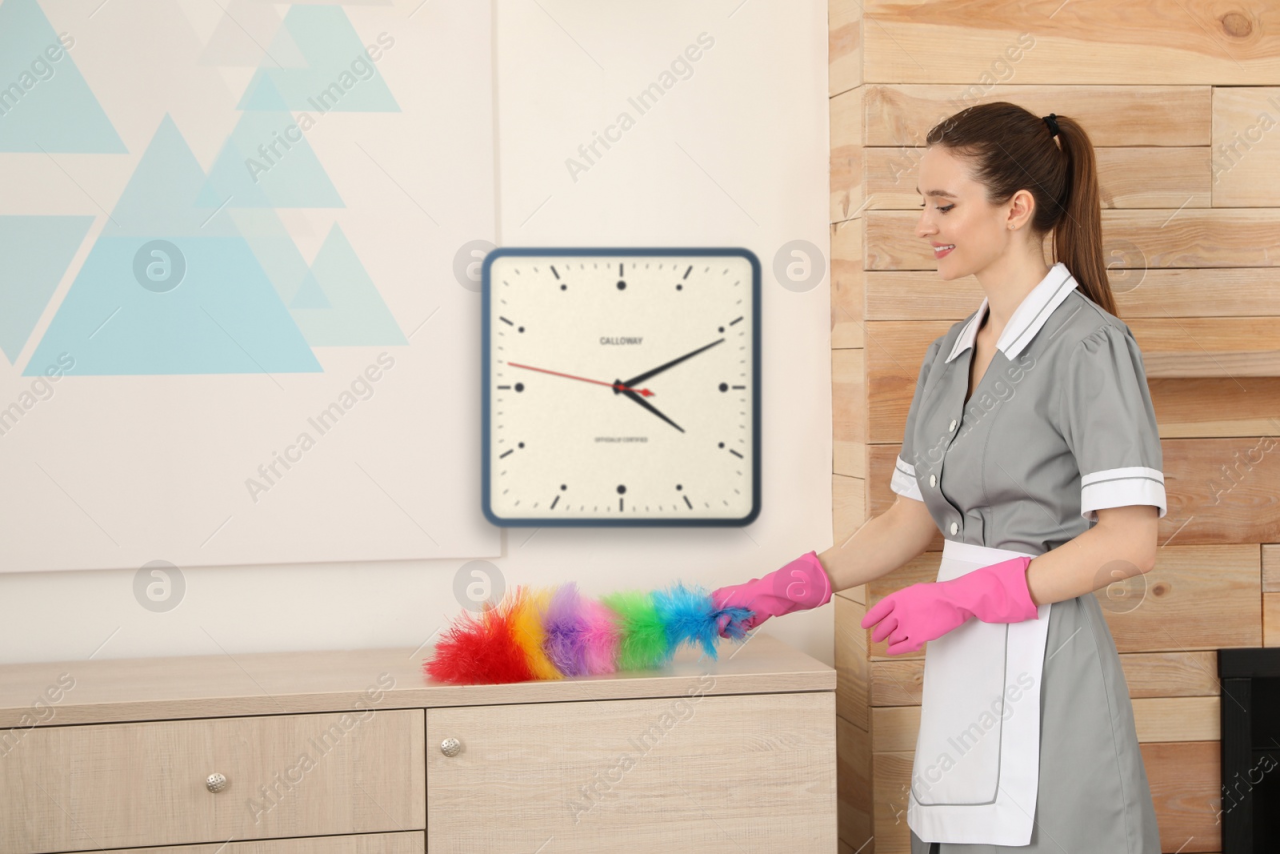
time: **4:10:47**
